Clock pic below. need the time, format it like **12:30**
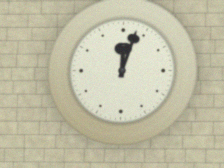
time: **12:03**
